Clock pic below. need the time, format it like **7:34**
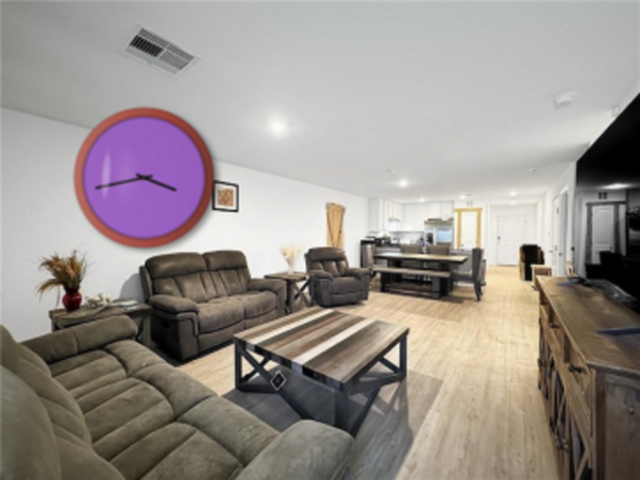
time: **3:43**
